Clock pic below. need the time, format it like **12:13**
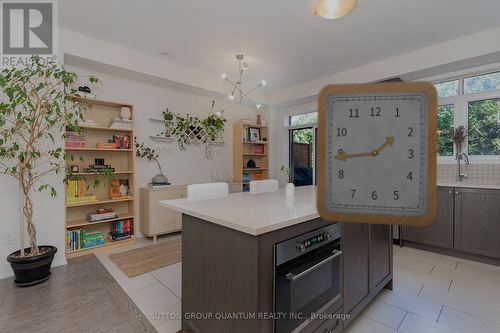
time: **1:44**
